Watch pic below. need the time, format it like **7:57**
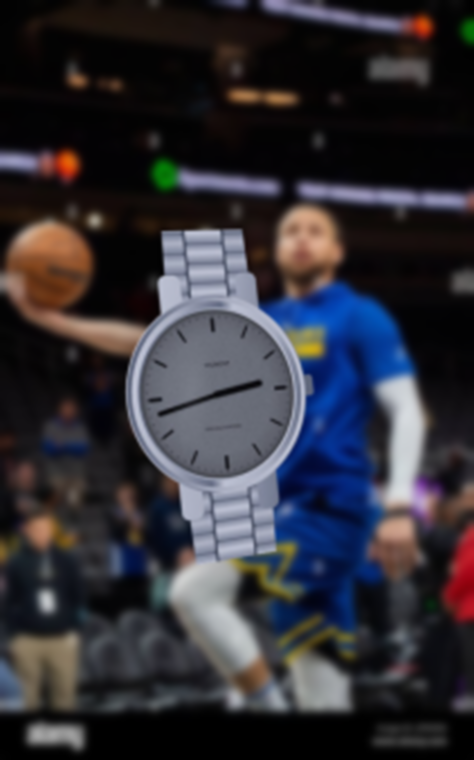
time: **2:43**
